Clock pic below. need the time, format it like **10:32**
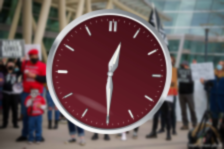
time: **12:30**
